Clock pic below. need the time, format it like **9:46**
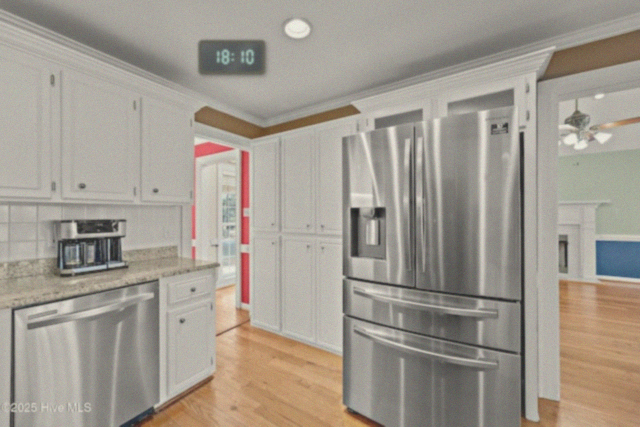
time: **18:10**
